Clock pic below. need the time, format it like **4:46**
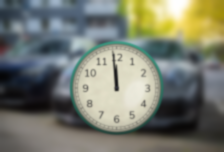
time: **11:59**
